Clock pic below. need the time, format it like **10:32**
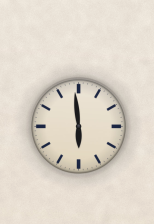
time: **5:59**
